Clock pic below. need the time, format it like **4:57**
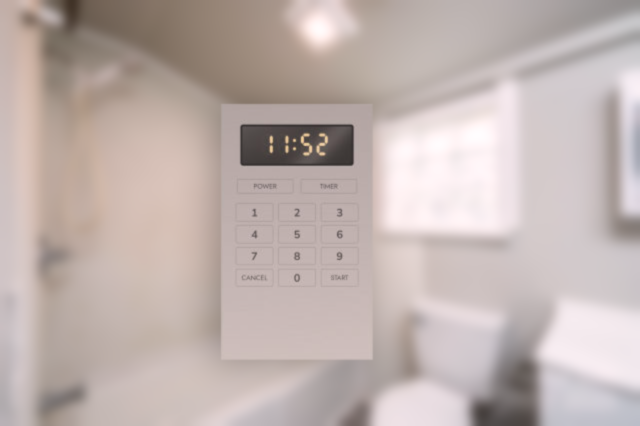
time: **11:52**
